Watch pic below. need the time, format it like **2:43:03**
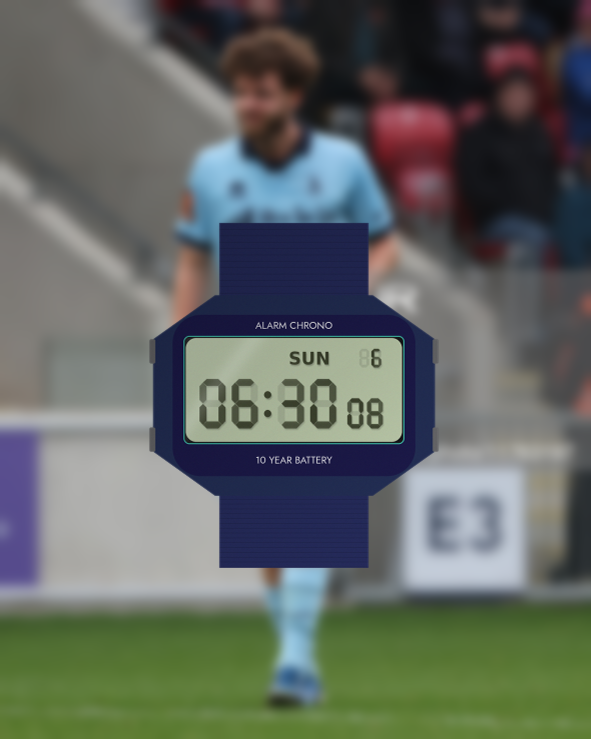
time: **6:30:08**
